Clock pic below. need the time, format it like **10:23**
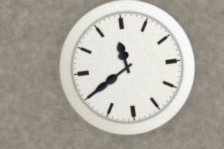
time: **11:40**
